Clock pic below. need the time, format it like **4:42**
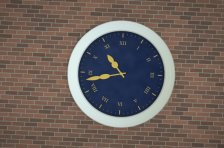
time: **10:43**
